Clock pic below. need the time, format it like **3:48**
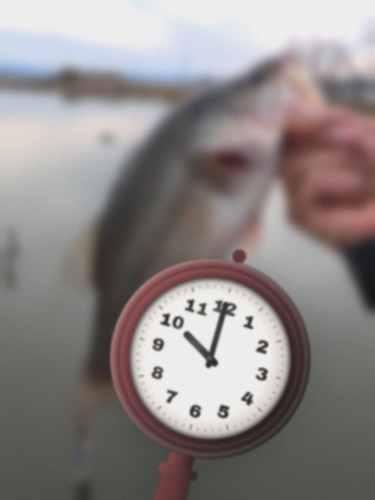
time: **10:00**
